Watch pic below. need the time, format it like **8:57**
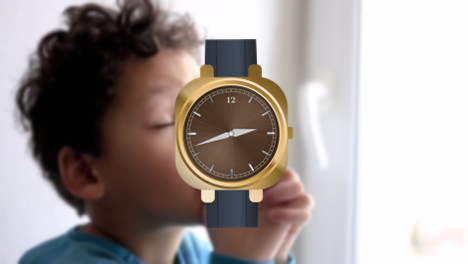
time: **2:42**
